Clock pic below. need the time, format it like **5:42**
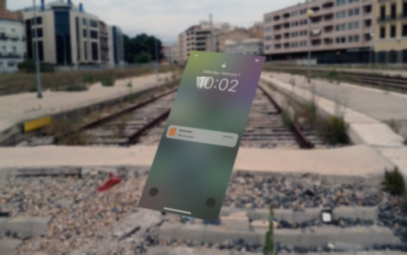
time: **10:02**
